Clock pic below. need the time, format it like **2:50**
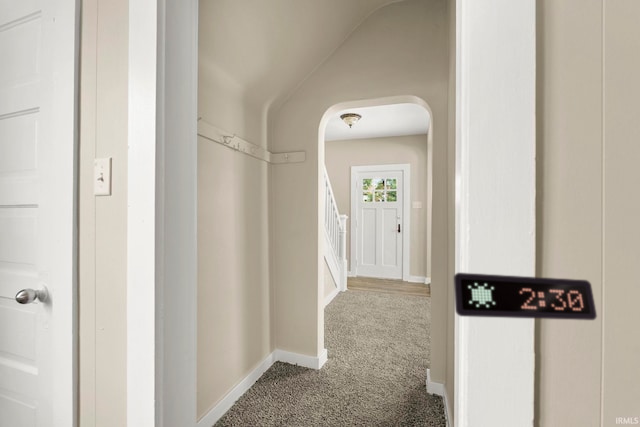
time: **2:30**
